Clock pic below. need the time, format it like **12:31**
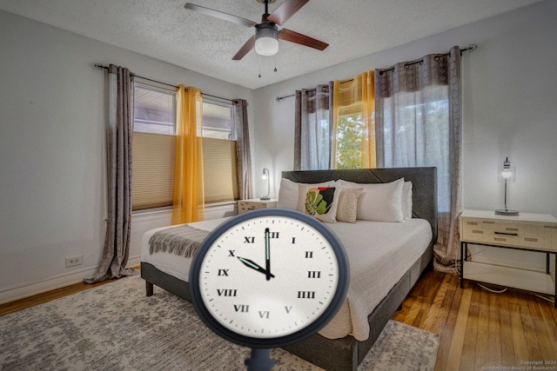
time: **9:59**
